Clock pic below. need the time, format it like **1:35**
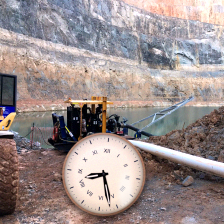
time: **8:27**
